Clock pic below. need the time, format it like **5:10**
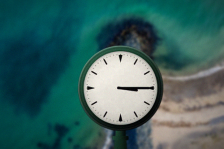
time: **3:15**
